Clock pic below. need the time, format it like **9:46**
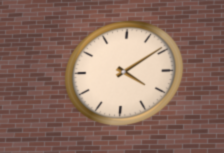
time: **4:09**
